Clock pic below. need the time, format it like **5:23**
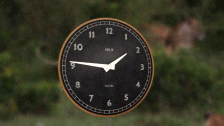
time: **1:46**
